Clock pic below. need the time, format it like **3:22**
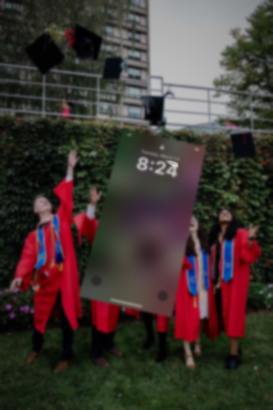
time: **8:24**
